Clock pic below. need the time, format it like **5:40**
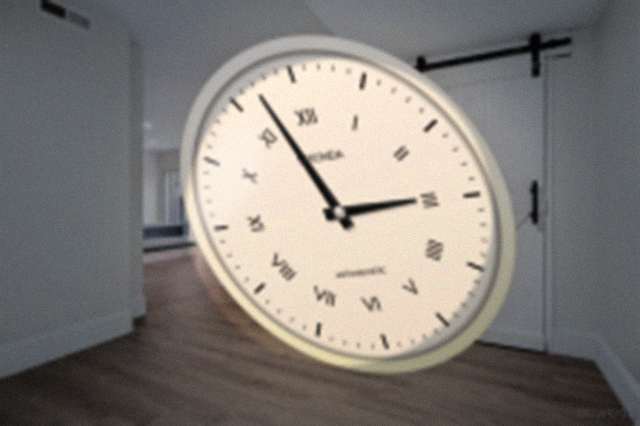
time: **2:57**
